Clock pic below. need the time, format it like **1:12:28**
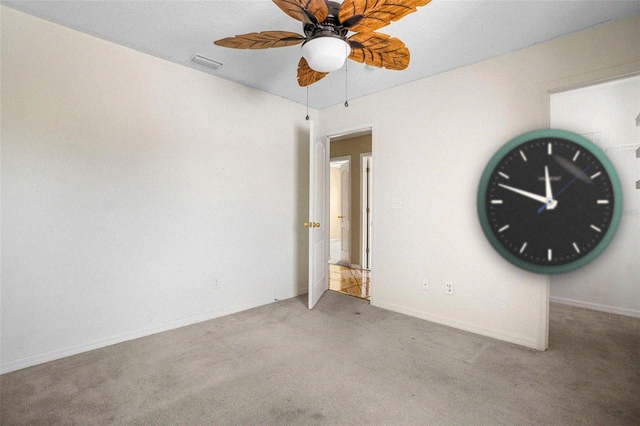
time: **11:48:08**
